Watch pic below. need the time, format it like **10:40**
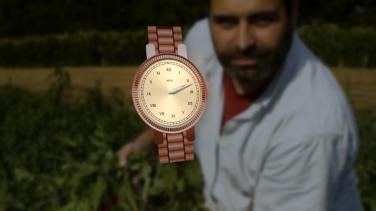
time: **2:12**
